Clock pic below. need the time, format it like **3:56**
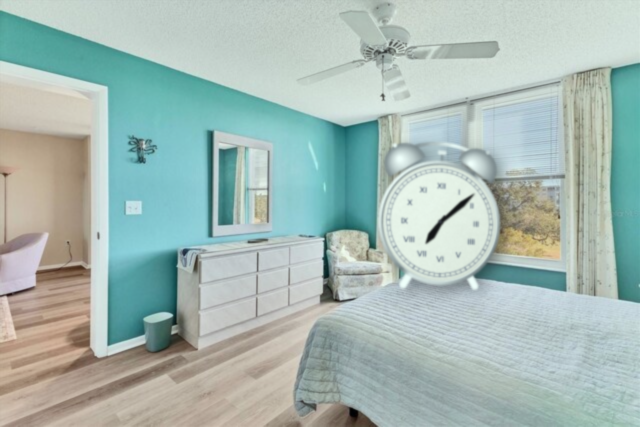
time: **7:08**
